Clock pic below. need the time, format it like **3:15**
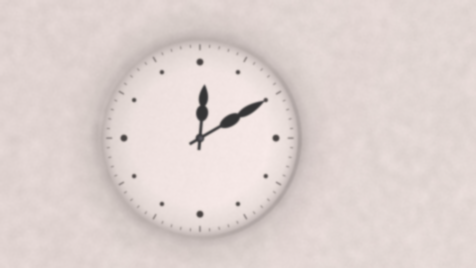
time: **12:10**
